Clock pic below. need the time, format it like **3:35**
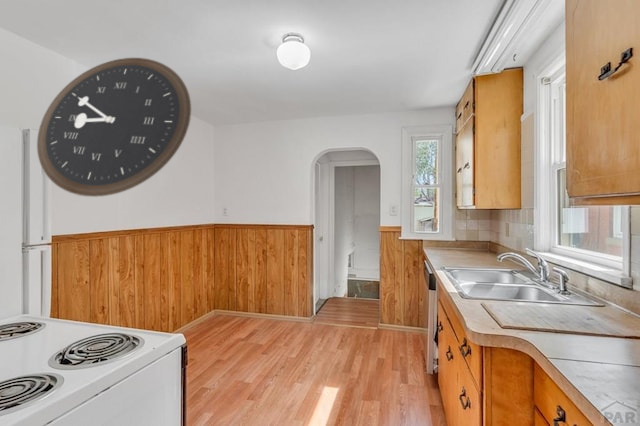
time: **8:50**
